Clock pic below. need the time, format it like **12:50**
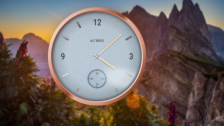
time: **4:08**
